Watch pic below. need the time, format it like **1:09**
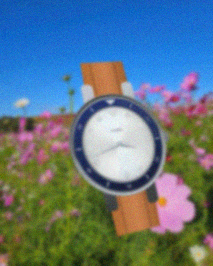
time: **3:42**
